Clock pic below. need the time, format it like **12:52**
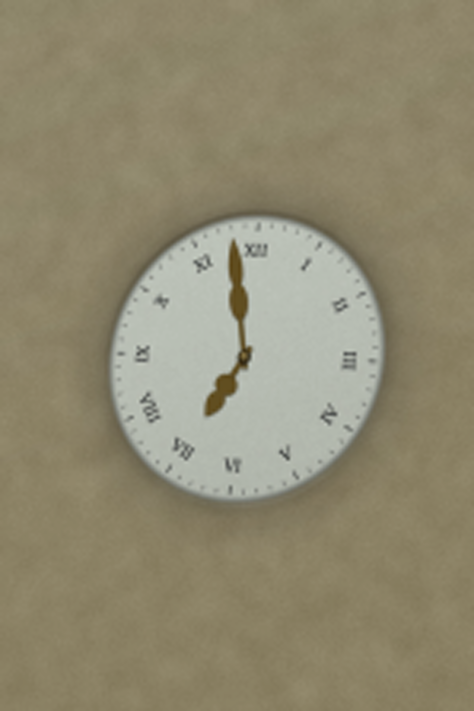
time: **6:58**
